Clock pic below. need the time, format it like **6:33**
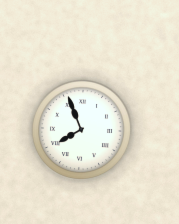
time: **7:56**
